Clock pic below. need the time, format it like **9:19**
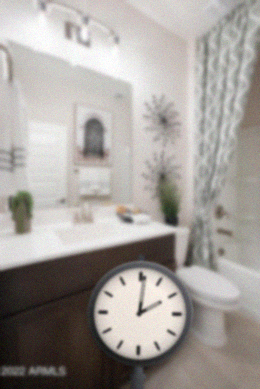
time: **2:01**
